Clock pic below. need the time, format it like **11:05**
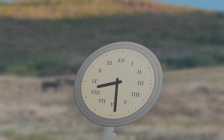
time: **8:29**
